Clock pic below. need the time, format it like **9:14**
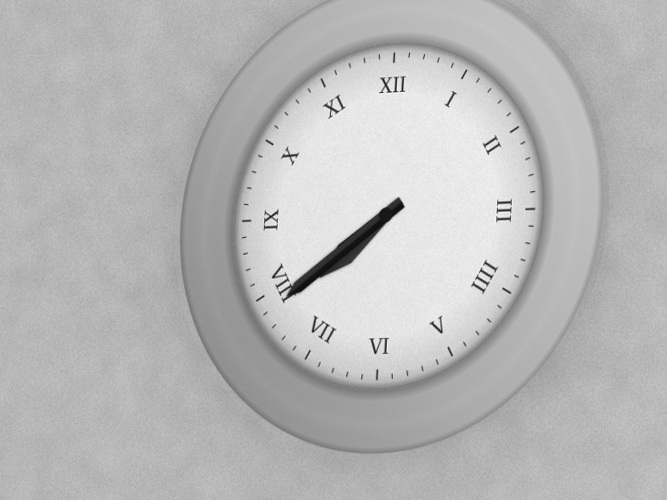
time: **7:39**
